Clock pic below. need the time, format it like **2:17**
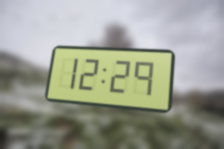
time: **12:29**
